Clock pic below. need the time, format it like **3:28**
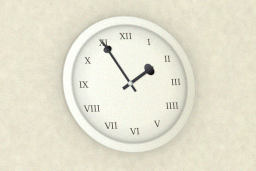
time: **1:55**
